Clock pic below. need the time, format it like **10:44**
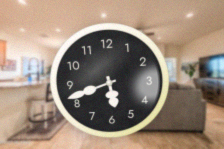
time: **5:42**
